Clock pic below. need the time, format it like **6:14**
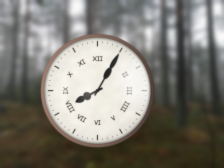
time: **8:05**
